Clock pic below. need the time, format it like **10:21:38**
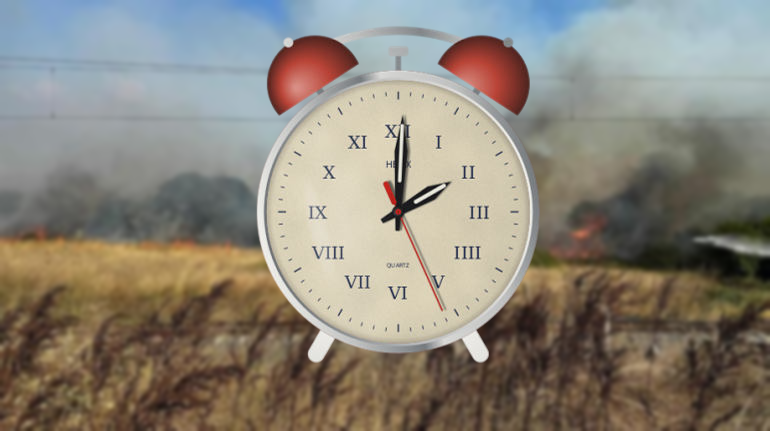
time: **2:00:26**
